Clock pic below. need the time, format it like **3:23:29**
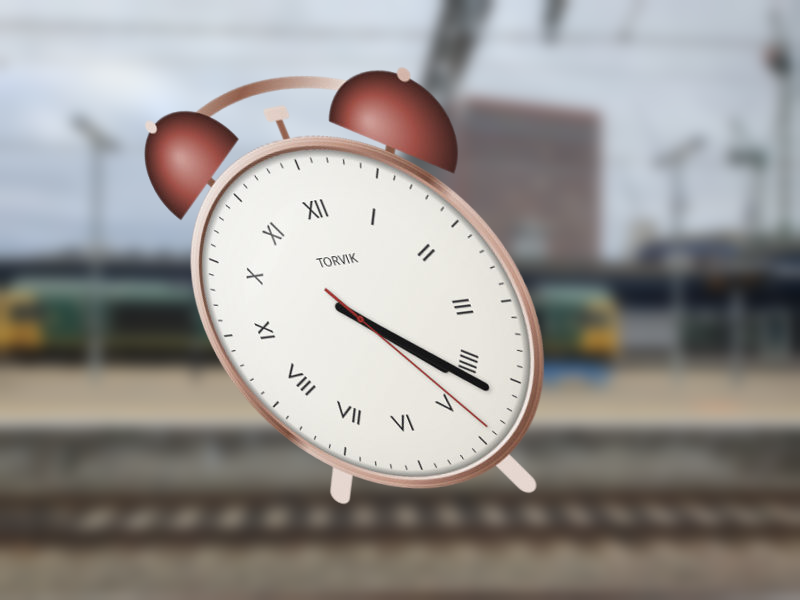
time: **4:21:24**
